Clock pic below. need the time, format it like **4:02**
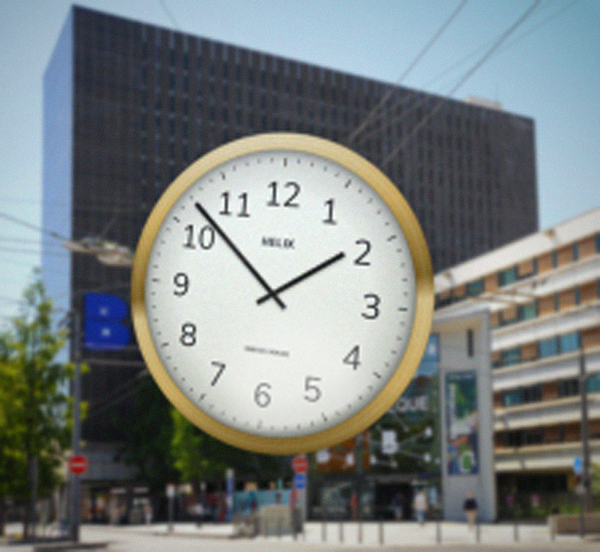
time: **1:52**
